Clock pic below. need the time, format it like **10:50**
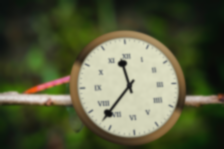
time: **11:37**
